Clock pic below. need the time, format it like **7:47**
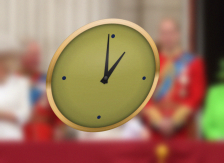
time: **12:59**
